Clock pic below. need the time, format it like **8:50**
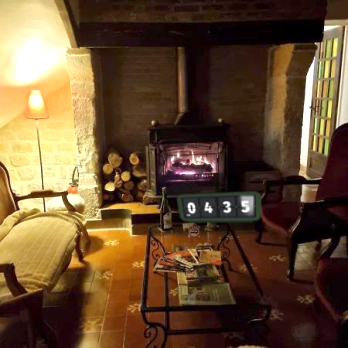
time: **4:35**
